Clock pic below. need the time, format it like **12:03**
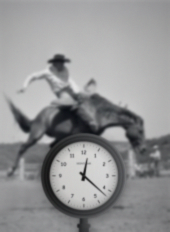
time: **12:22**
